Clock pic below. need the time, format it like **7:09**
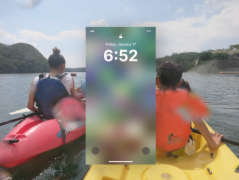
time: **6:52**
